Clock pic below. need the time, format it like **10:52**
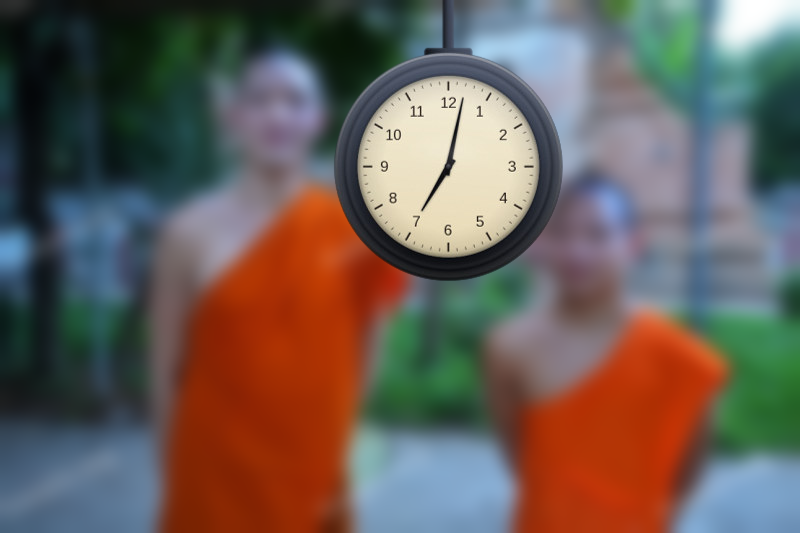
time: **7:02**
